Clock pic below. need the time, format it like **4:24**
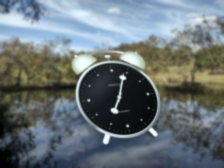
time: **7:04**
